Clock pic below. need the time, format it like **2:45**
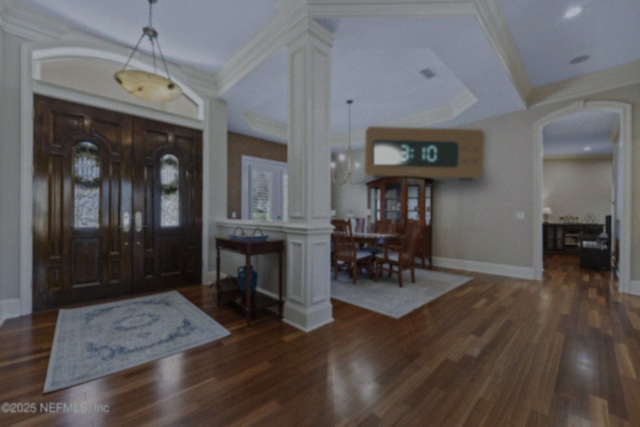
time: **3:10**
